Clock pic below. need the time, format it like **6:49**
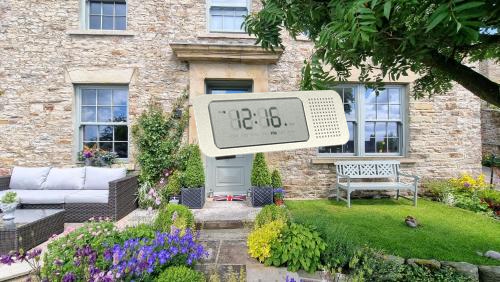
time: **12:16**
